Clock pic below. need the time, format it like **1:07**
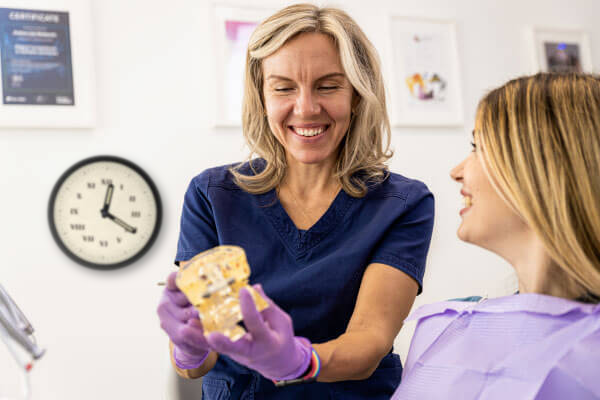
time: **12:20**
